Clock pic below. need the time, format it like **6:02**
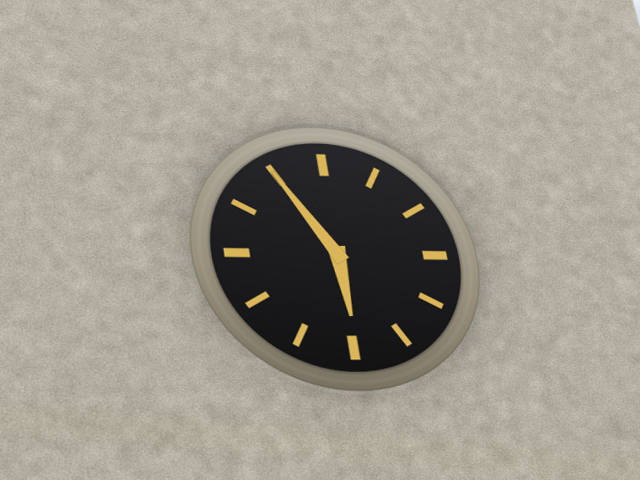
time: **5:55**
